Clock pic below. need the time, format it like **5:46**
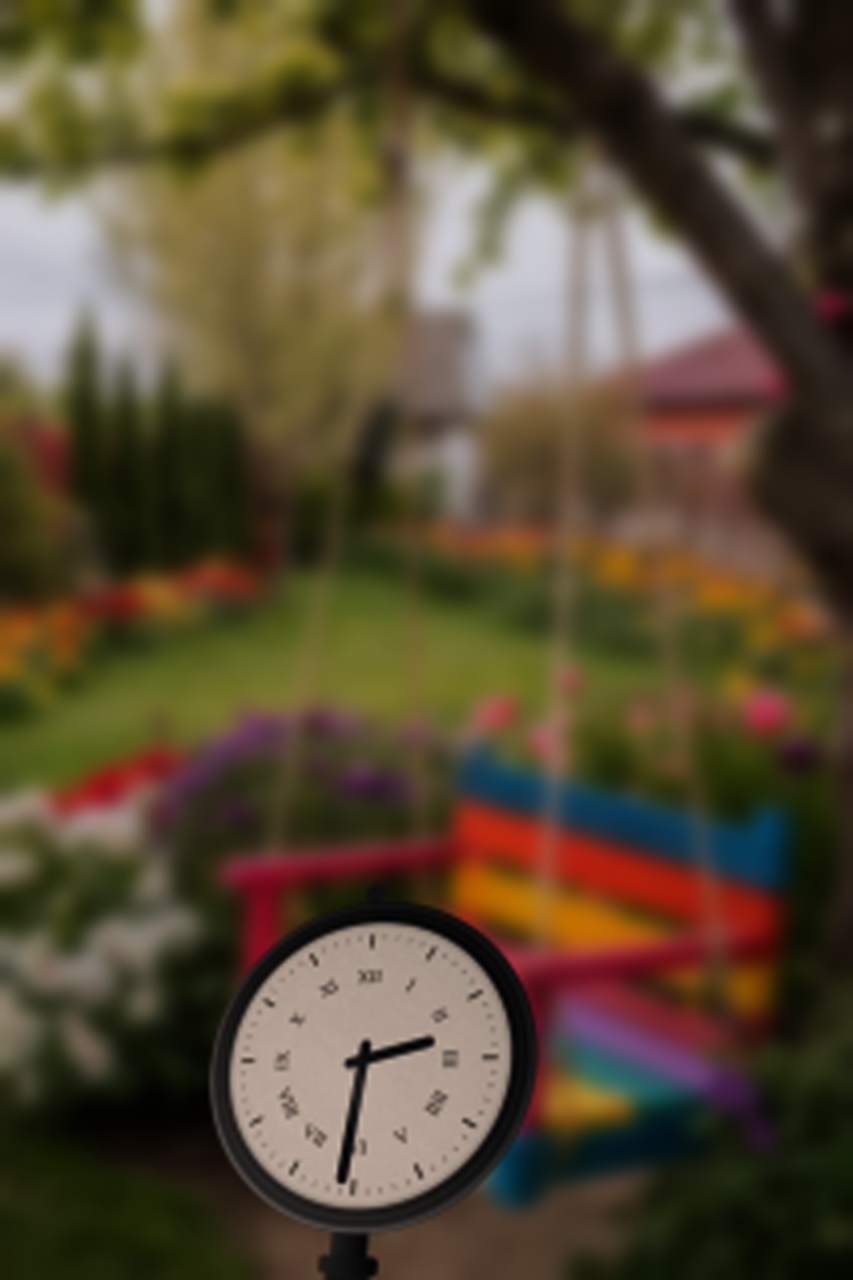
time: **2:31**
